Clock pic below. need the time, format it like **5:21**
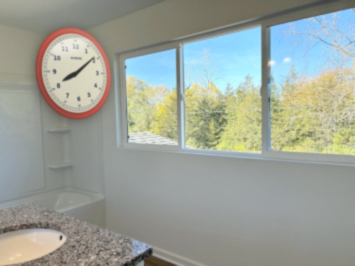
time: **8:09**
